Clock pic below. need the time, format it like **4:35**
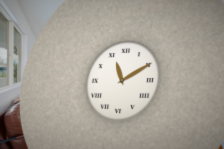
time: **11:10**
